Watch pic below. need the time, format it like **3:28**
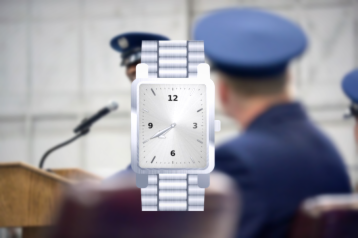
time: **7:40**
